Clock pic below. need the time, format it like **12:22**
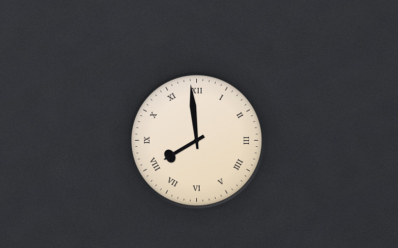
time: **7:59**
